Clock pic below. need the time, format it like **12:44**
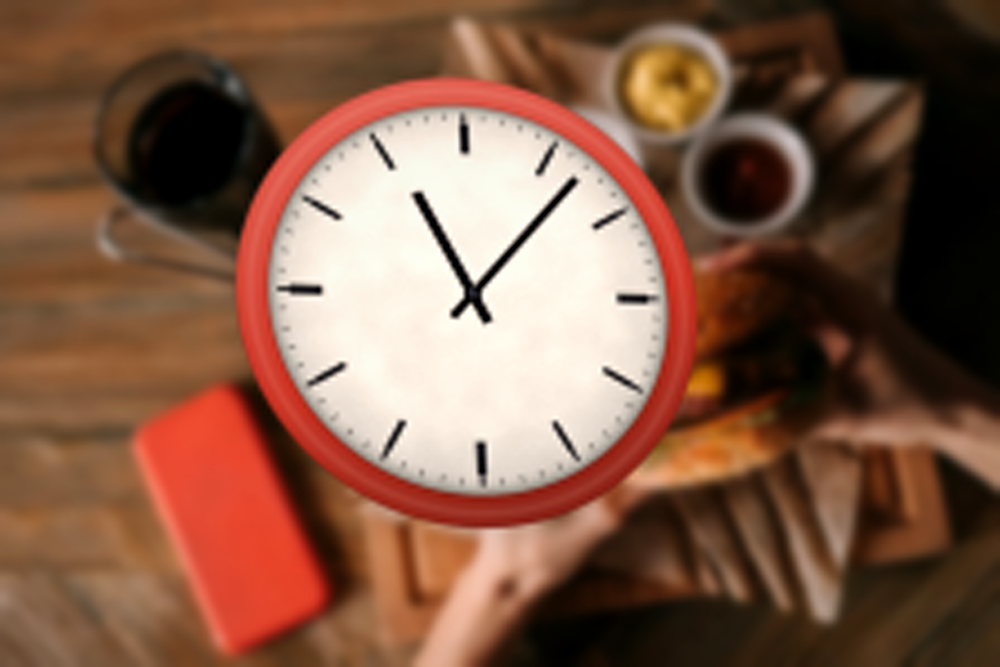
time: **11:07**
